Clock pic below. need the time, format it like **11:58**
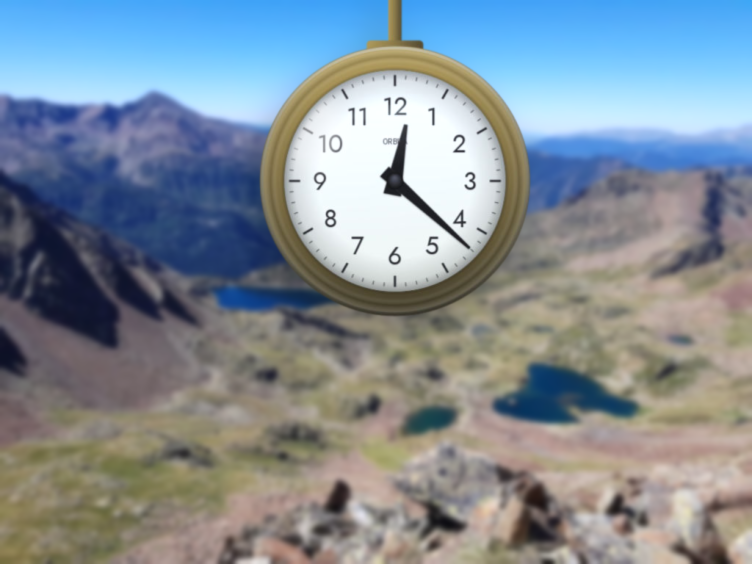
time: **12:22**
